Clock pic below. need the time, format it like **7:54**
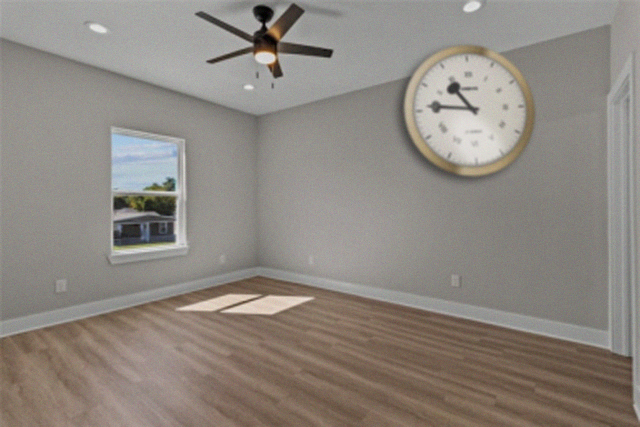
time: **10:46**
